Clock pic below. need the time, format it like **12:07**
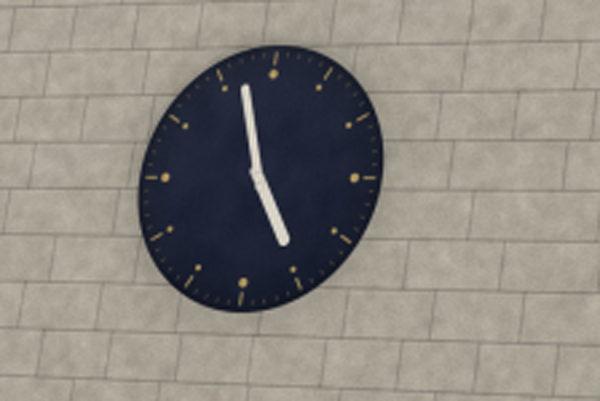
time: **4:57**
